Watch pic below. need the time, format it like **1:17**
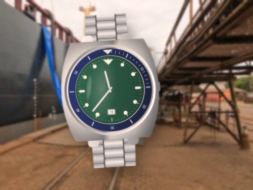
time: **11:37**
